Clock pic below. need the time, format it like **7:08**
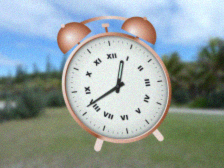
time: **12:41**
